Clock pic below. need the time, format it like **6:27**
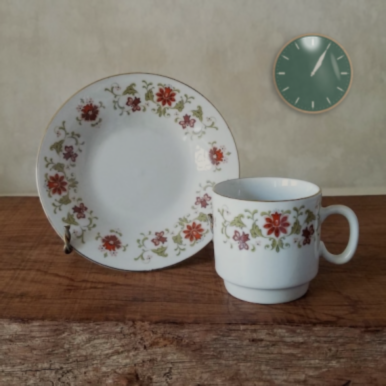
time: **1:05**
